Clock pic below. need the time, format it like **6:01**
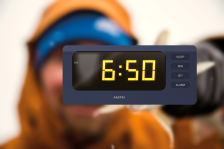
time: **6:50**
